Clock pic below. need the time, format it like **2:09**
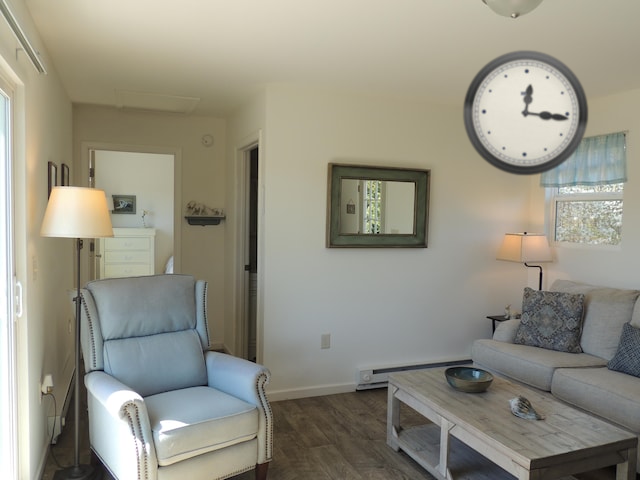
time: **12:16**
